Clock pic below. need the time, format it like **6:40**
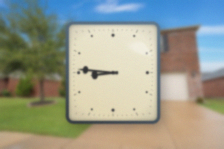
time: **8:46**
